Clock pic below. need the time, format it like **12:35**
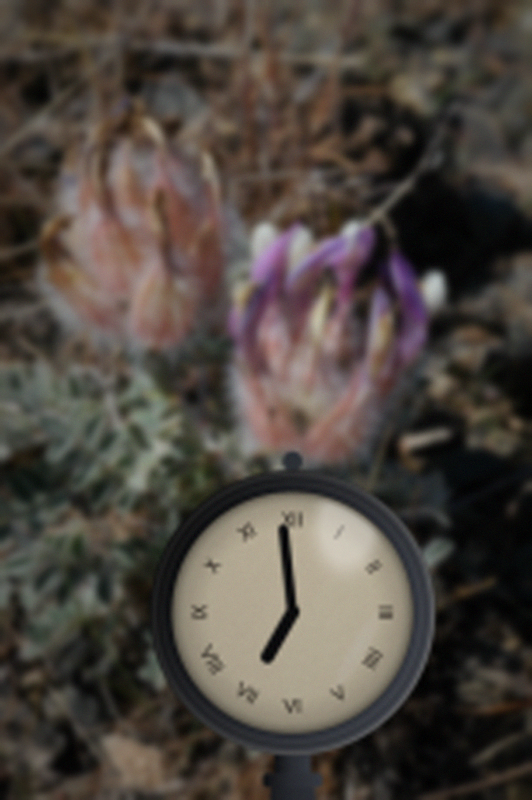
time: **6:59**
